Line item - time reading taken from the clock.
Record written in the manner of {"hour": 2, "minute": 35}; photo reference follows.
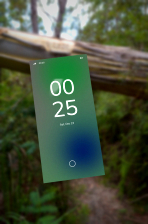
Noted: {"hour": 0, "minute": 25}
